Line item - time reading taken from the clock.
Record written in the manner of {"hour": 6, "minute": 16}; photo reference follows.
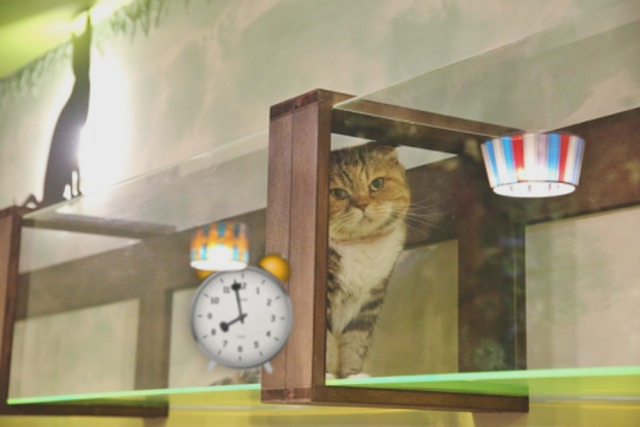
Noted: {"hour": 7, "minute": 58}
